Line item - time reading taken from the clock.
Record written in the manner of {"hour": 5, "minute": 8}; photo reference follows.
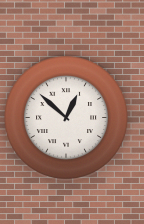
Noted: {"hour": 12, "minute": 52}
